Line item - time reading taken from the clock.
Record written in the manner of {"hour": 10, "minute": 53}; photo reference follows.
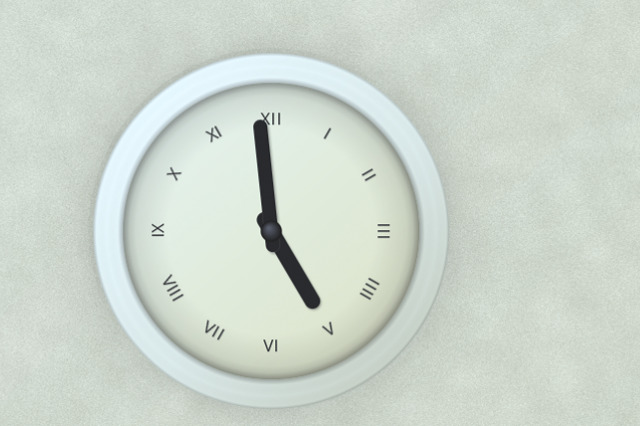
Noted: {"hour": 4, "minute": 59}
